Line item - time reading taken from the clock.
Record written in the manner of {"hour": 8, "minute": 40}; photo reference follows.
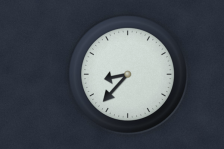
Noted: {"hour": 8, "minute": 37}
